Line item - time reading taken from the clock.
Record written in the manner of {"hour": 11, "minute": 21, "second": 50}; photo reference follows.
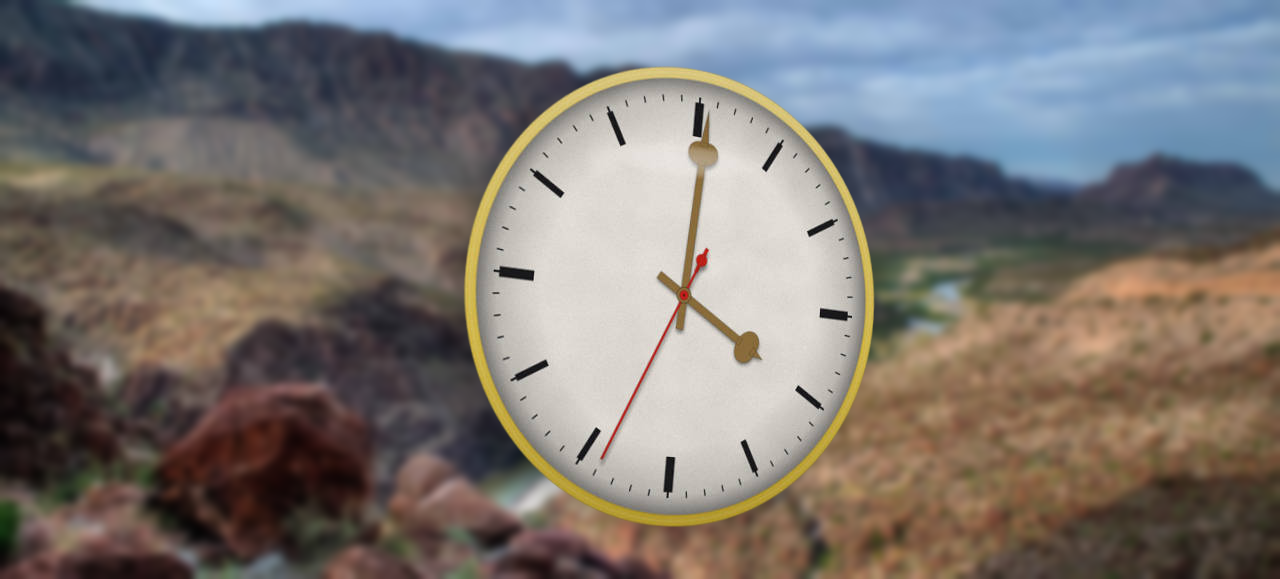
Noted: {"hour": 4, "minute": 0, "second": 34}
